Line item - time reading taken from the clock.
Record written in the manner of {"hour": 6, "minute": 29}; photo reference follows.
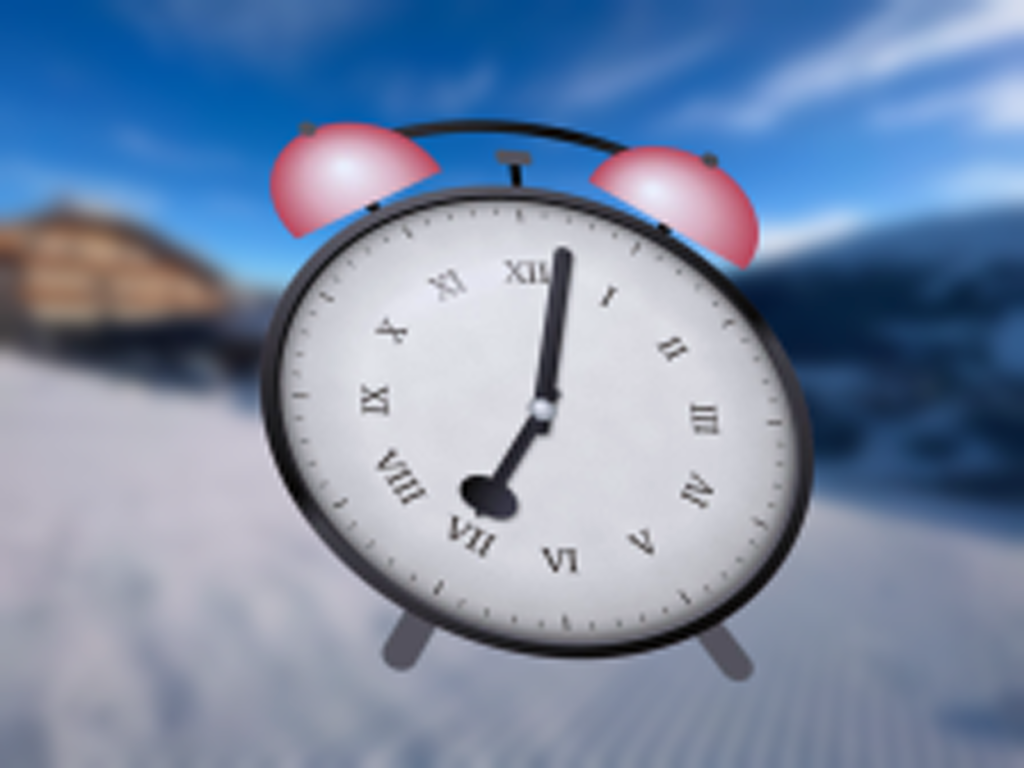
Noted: {"hour": 7, "minute": 2}
